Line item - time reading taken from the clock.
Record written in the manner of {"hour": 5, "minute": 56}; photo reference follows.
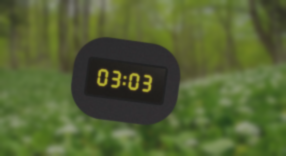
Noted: {"hour": 3, "minute": 3}
